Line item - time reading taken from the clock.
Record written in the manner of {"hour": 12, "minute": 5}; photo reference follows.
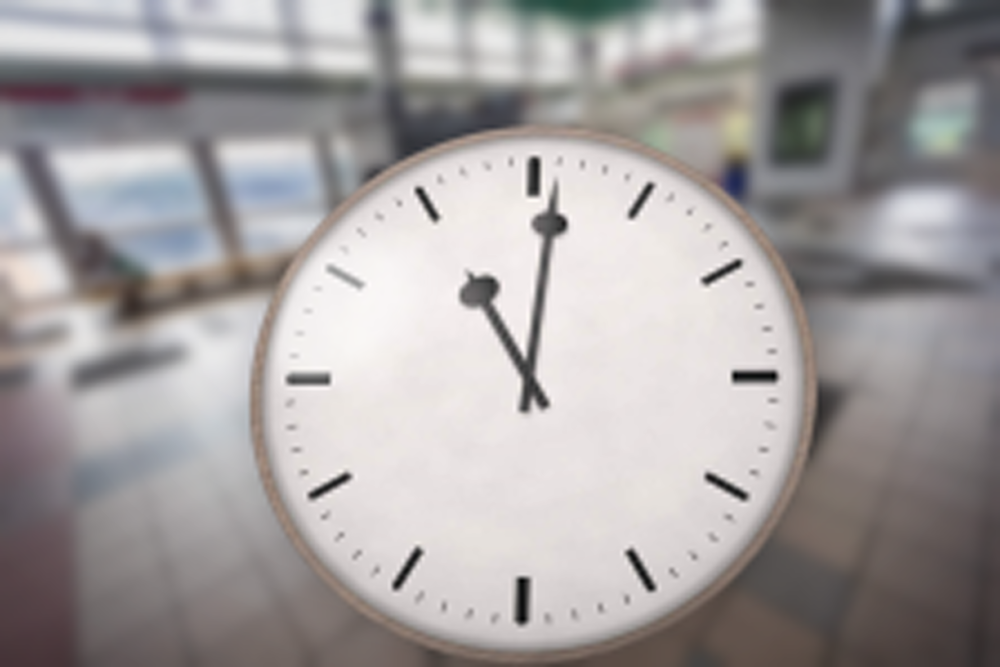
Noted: {"hour": 11, "minute": 1}
